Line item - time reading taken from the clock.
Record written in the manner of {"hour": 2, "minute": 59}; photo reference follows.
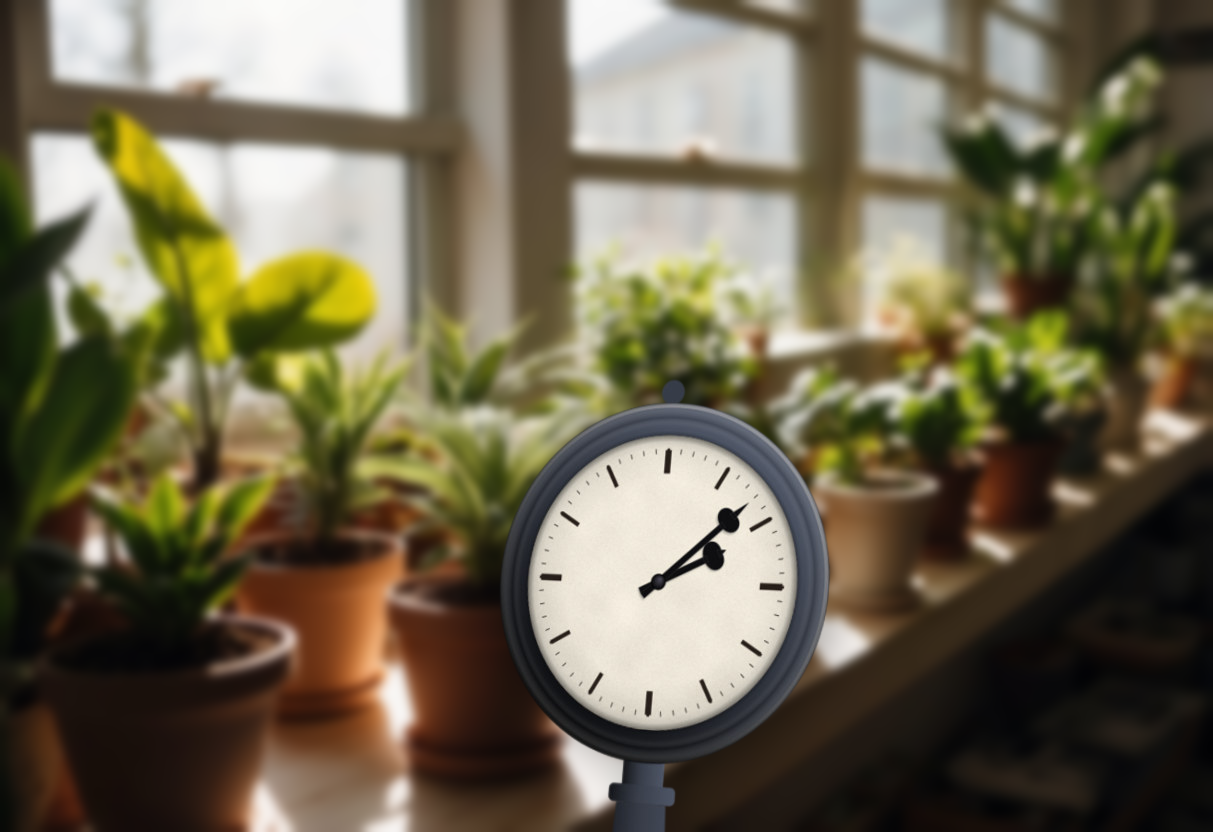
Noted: {"hour": 2, "minute": 8}
